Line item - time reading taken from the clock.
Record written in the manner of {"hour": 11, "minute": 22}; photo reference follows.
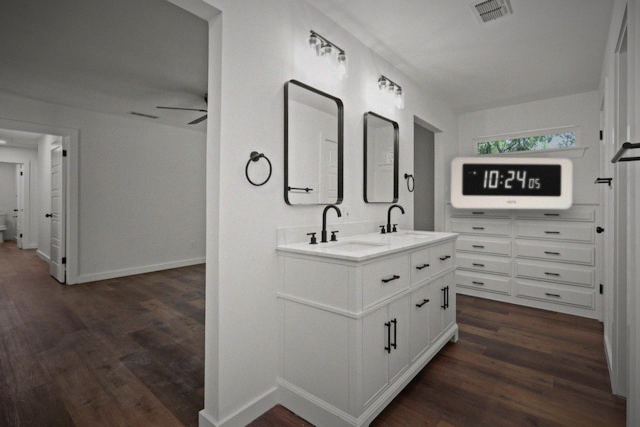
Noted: {"hour": 10, "minute": 24}
